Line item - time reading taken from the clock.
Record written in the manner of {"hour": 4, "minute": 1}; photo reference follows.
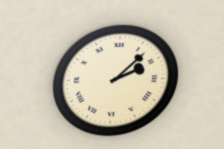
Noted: {"hour": 2, "minute": 7}
